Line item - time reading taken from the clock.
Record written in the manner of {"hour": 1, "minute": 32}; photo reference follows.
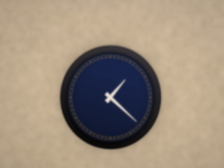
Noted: {"hour": 1, "minute": 22}
